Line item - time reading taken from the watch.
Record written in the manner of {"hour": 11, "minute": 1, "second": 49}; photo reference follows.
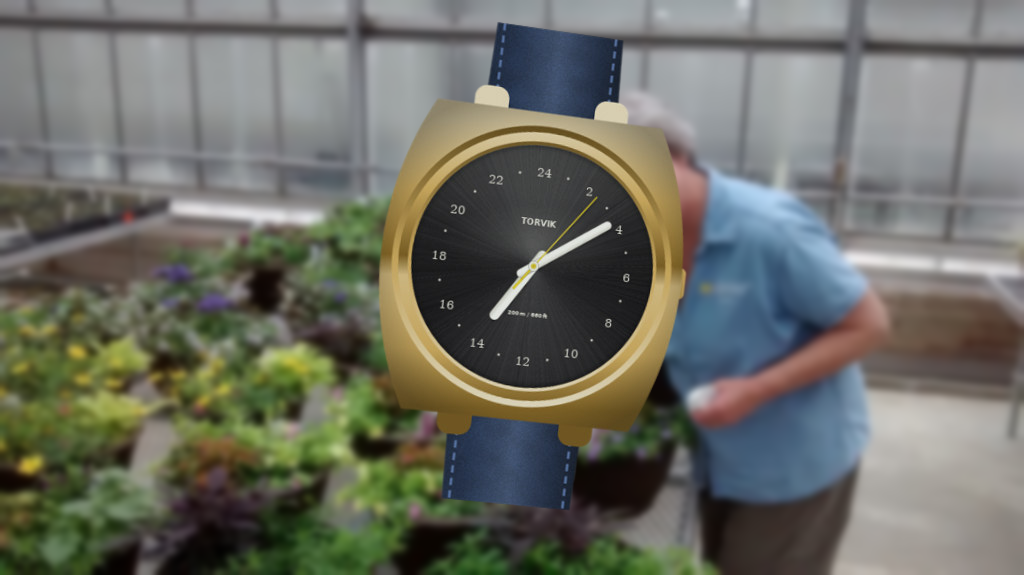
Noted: {"hour": 14, "minute": 9, "second": 6}
